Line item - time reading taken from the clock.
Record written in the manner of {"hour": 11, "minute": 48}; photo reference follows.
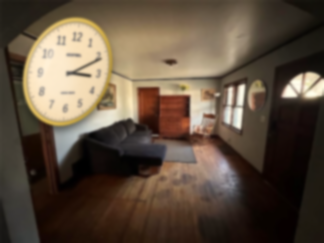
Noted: {"hour": 3, "minute": 11}
